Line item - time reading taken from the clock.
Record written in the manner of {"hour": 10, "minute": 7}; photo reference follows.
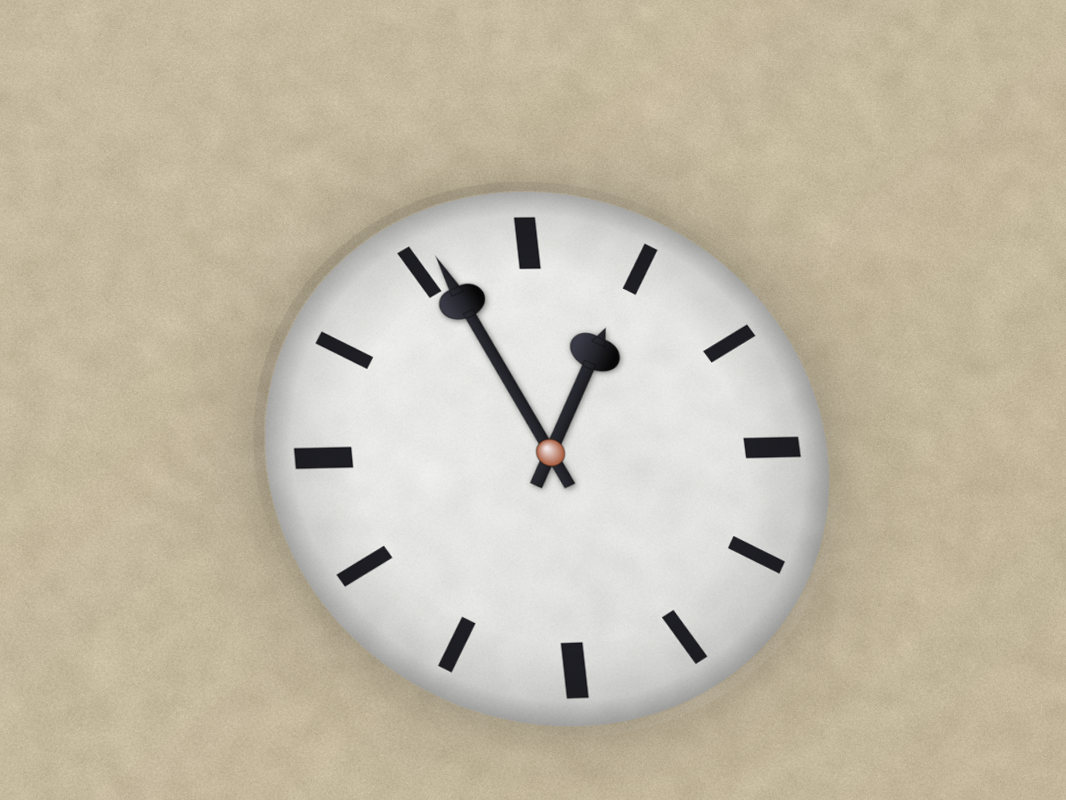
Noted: {"hour": 12, "minute": 56}
